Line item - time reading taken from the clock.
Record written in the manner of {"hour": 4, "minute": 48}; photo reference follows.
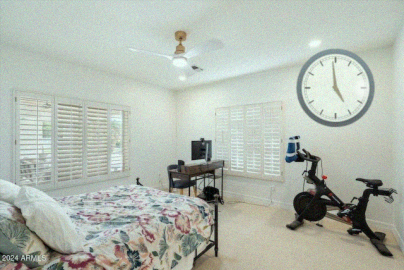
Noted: {"hour": 4, "minute": 59}
